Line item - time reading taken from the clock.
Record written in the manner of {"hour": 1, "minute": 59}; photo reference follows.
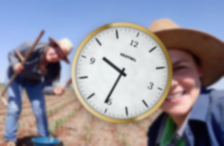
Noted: {"hour": 9, "minute": 31}
